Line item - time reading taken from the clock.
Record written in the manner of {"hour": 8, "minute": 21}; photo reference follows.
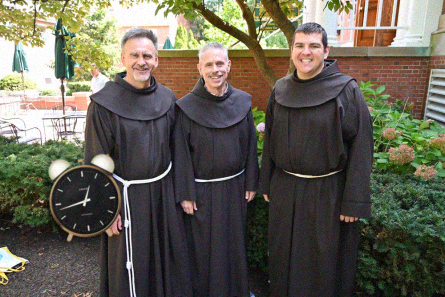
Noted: {"hour": 12, "minute": 43}
